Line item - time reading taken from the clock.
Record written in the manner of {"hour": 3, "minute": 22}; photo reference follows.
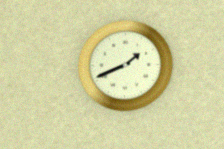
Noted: {"hour": 1, "minute": 41}
